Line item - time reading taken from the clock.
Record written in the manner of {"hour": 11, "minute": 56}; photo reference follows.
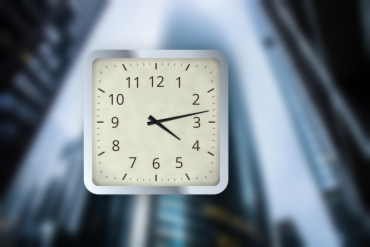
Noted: {"hour": 4, "minute": 13}
